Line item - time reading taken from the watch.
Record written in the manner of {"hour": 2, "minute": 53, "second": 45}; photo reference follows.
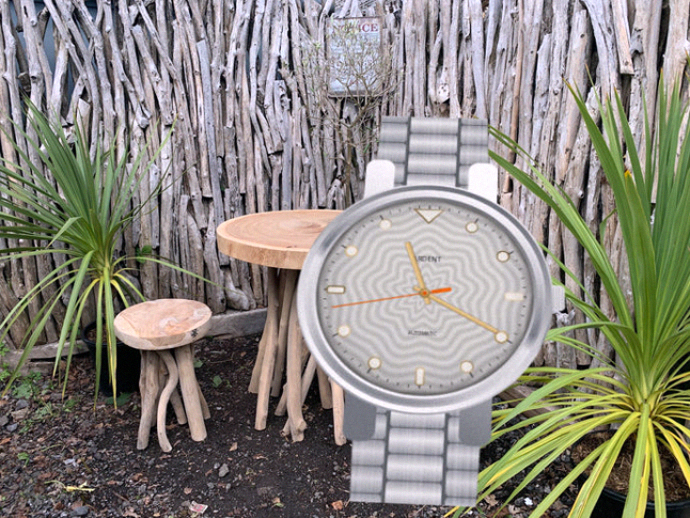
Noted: {"hour": 11, "minute": 19, "second": 43}
